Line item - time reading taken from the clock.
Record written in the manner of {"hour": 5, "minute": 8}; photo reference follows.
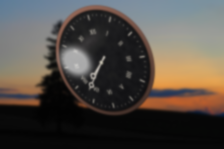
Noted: {"hour": 7, "minute": 37}
